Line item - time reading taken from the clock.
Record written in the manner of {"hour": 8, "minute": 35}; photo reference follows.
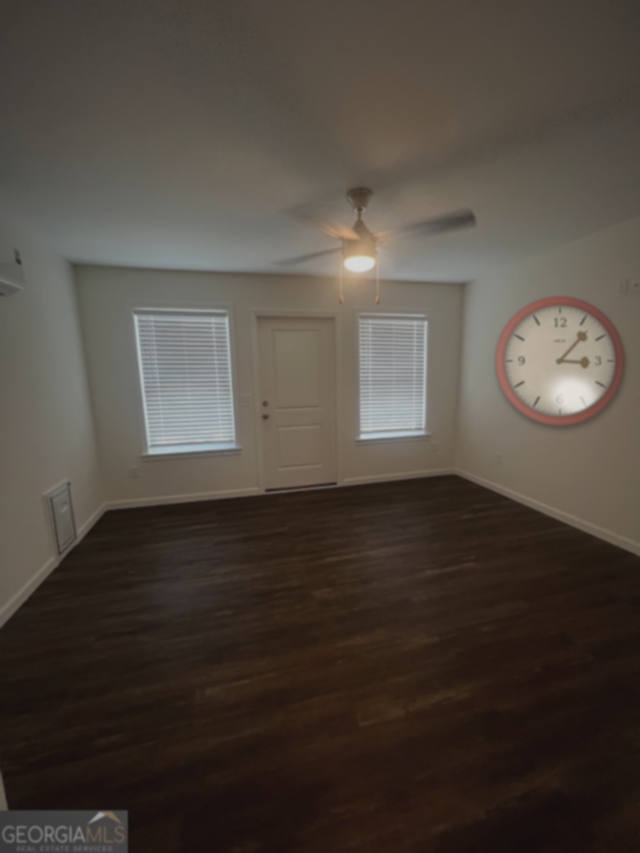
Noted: {"hour": 3, "minute": 7}
